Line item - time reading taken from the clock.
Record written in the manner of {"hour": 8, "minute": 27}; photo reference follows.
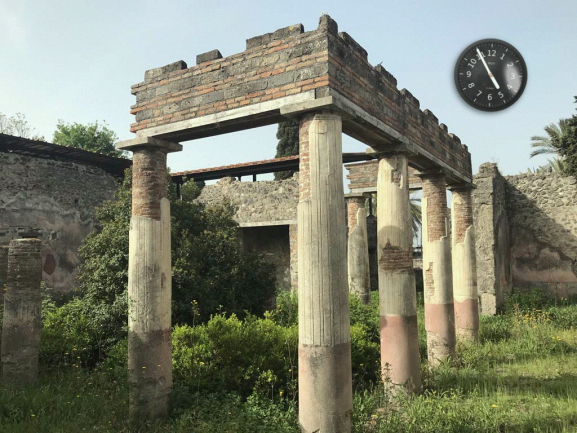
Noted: {"hour": 4, "minute": 55}
